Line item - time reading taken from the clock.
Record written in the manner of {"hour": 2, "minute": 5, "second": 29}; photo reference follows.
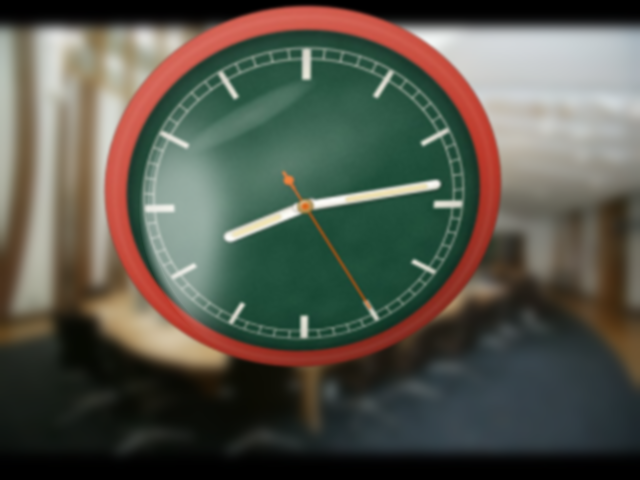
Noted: {"hour": 8, "minute": 13, "second": 25}
